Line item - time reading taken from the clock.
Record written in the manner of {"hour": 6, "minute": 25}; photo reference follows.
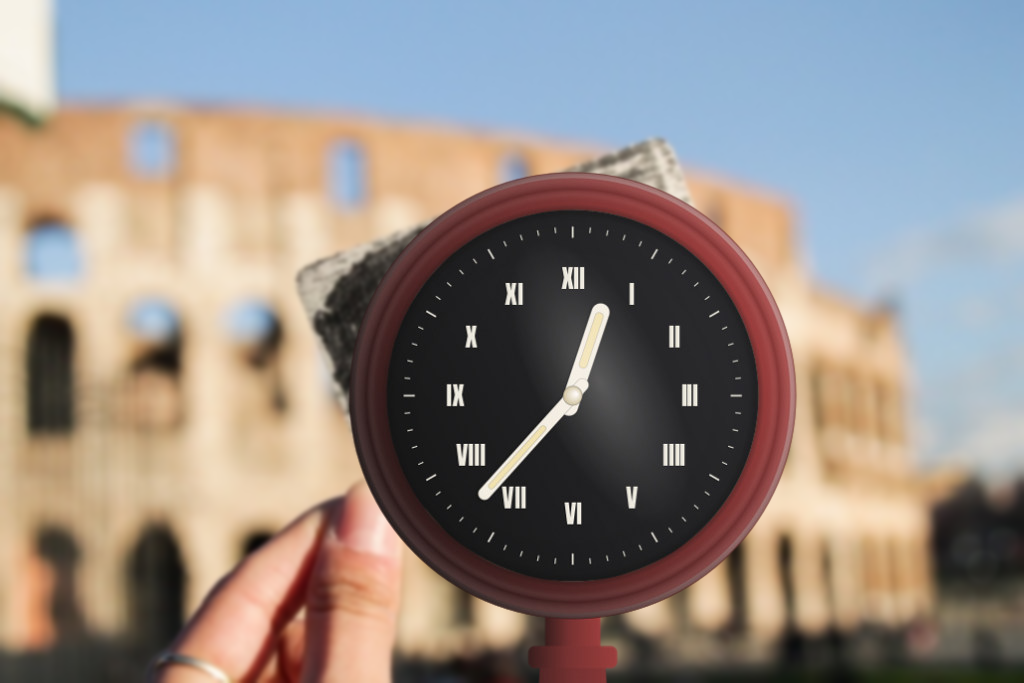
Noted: {"hour": 12, "minute": 37}
